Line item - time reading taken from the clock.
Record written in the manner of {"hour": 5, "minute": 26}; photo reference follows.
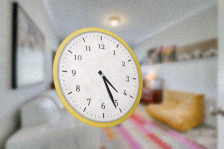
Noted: {"hour": 4, "minute": 26}
